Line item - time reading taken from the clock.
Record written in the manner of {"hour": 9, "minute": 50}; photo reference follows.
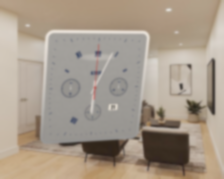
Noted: {"hour": 6, "minute": 4}
